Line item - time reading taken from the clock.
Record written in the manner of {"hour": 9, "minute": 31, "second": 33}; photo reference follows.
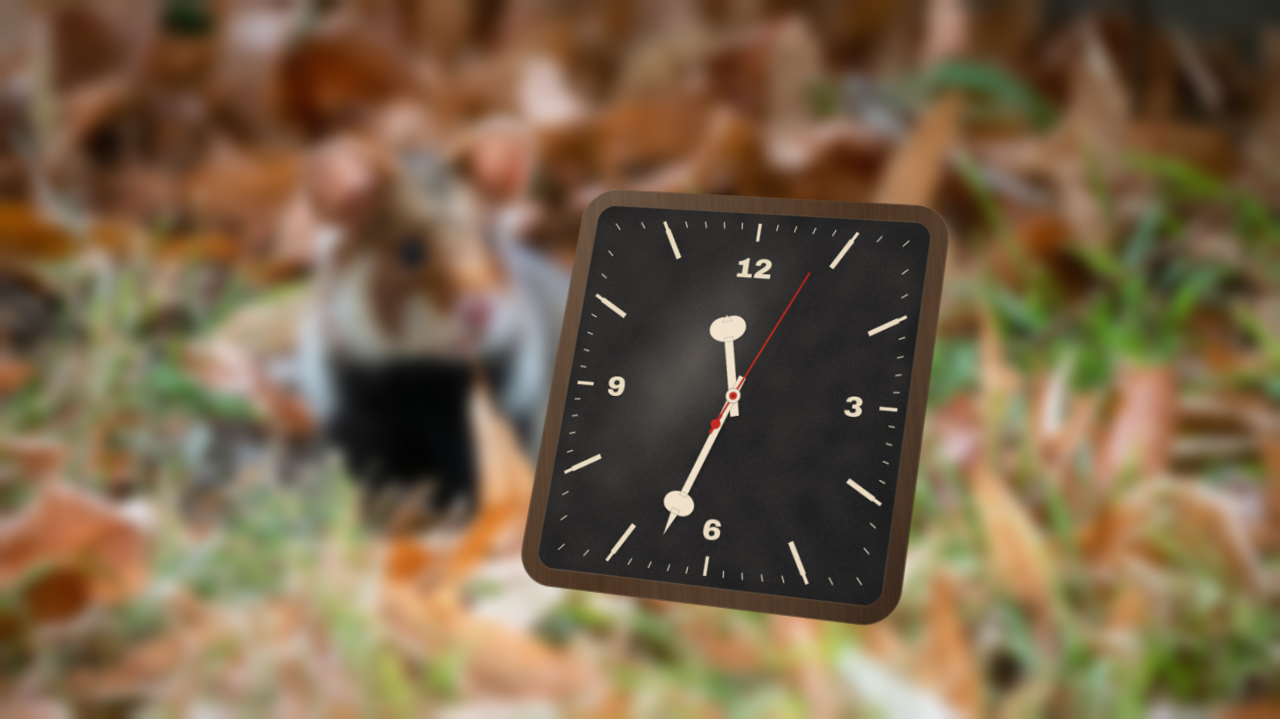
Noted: {"hour": 11, "minute": 33, "second": 4}
